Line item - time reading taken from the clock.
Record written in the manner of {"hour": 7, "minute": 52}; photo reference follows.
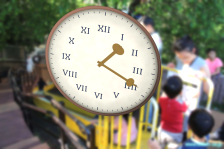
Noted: {"hour": 1, "minute": 19}
